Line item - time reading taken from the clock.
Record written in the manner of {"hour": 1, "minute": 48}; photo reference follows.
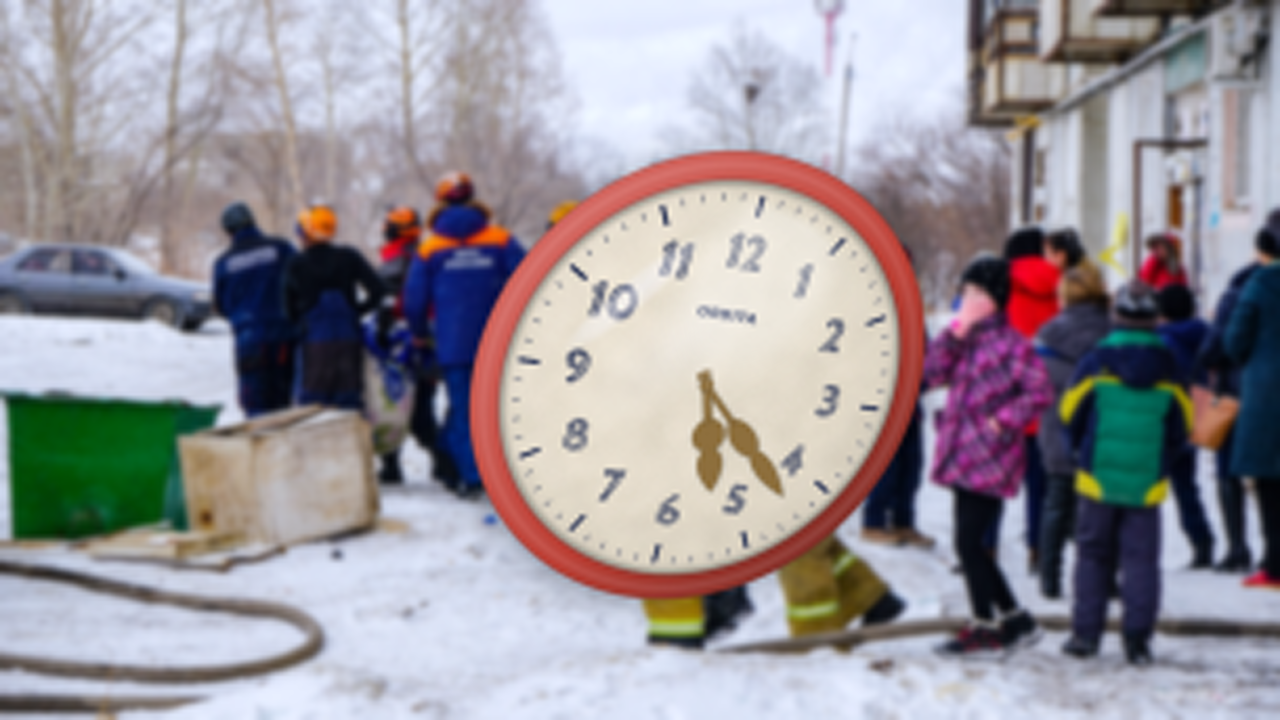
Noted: {"hour": 5, "minute": 22}
